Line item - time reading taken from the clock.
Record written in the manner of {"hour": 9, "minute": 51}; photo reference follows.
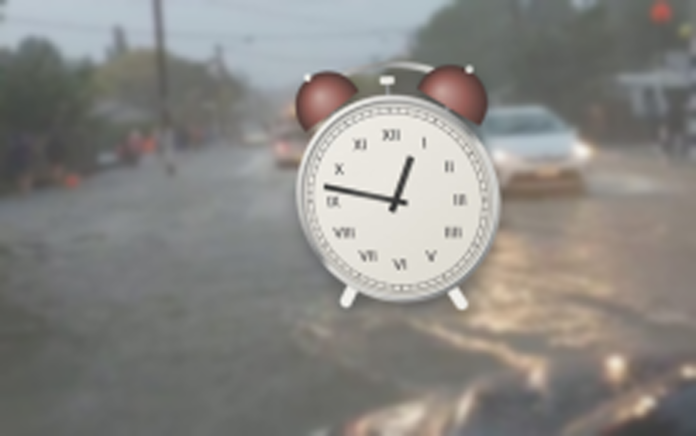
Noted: {"hour": 12, "minute": 47}
